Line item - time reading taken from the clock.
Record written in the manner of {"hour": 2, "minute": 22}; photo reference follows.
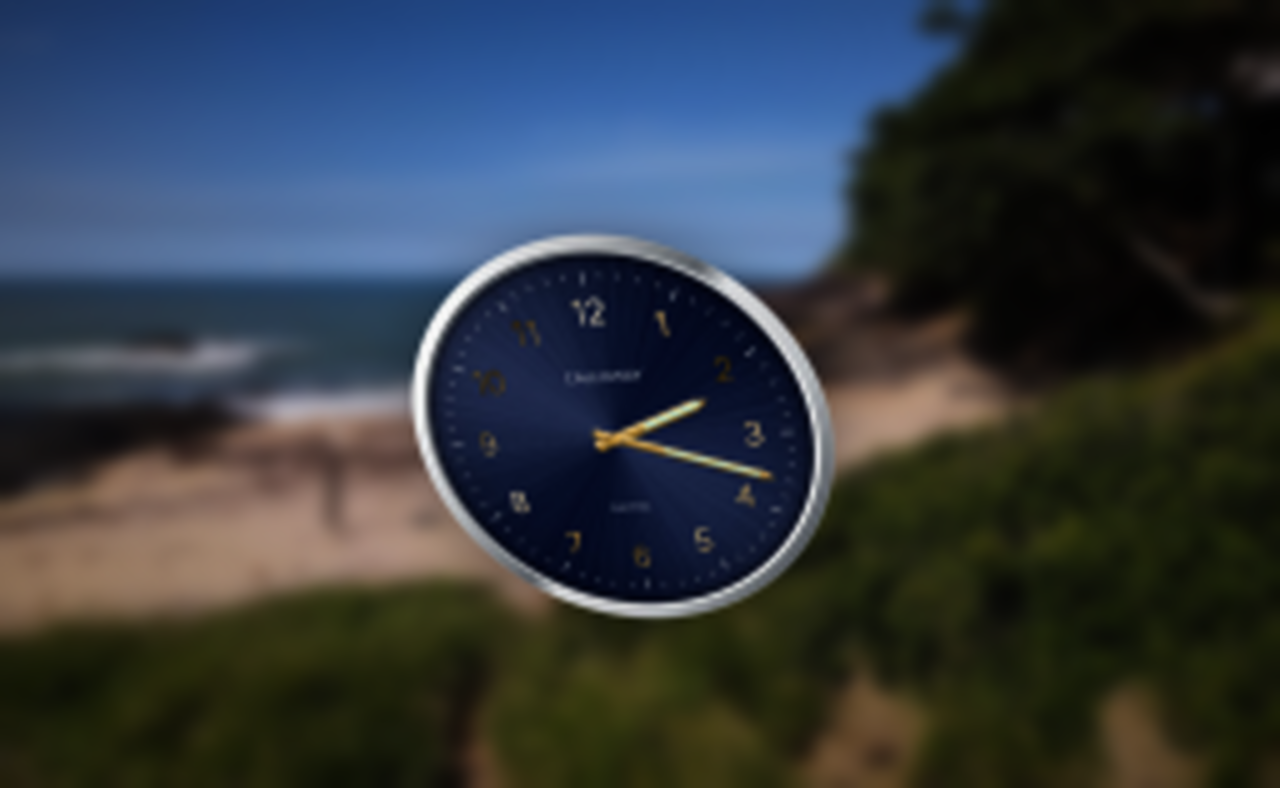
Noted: {"hour": 2, "minute": 18}
